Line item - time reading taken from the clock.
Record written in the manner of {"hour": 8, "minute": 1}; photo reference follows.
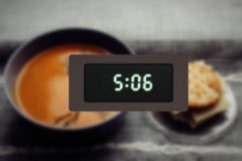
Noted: {"hour": 5, "minute": 6}
